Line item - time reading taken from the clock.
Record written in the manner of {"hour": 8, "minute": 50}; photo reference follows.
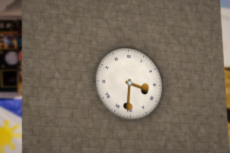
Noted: {"hour": 3, "minute": 31}
